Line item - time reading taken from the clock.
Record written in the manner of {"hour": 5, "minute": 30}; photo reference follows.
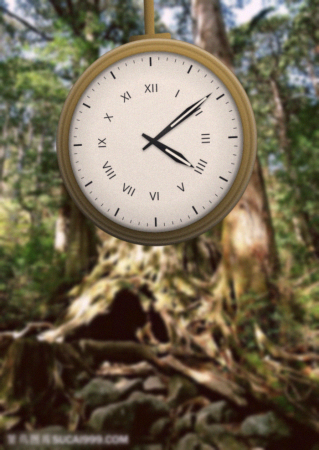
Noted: {"hour": 4, "minute": 9}
